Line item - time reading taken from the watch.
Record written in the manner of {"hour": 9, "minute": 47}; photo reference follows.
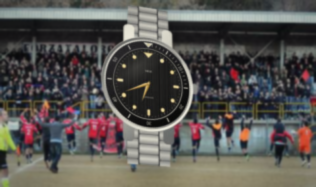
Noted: {"hour": 6, "minute": 41}
